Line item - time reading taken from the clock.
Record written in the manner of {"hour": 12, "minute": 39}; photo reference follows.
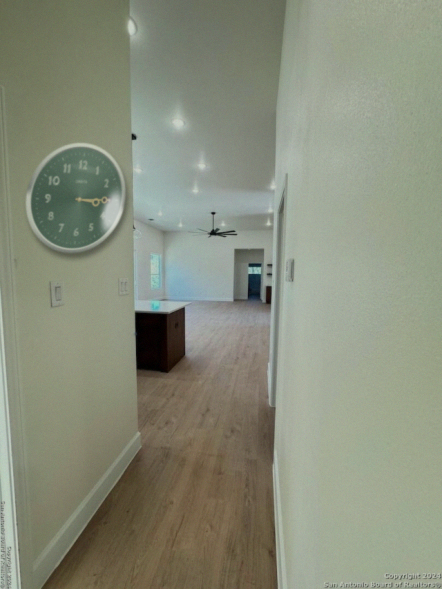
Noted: {"hour": 3, "minute": 15}
